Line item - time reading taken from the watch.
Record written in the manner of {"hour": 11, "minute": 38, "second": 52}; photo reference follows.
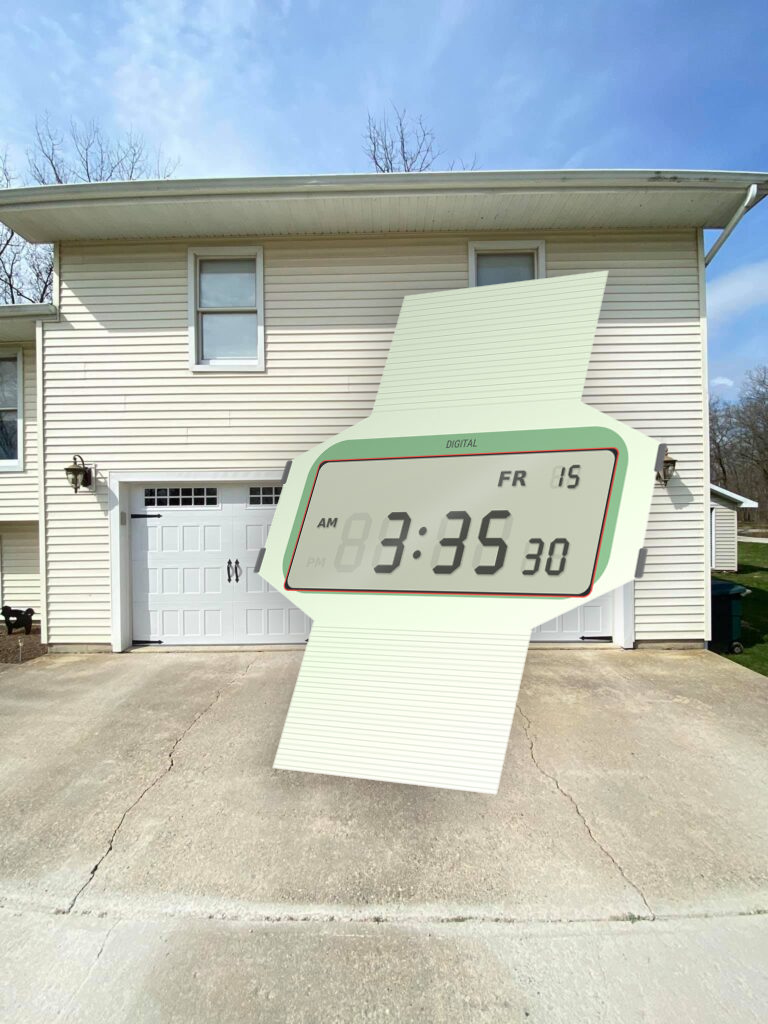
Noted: {"hour": 3, "minute": 35, "second": 30}
